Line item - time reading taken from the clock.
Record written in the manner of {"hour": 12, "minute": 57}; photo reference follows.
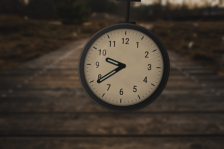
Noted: {"hour": 9, "minute": 39}
